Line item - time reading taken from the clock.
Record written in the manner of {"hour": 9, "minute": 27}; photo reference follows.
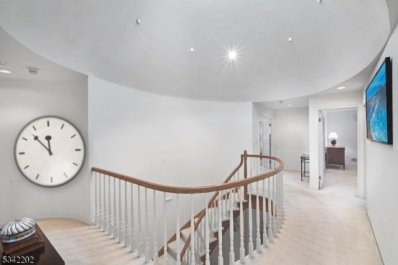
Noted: {"hour": 11, "minute": 53}
